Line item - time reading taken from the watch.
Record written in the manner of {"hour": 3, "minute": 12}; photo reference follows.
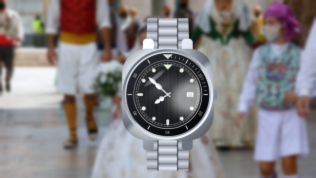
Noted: {"hour": 7, "minute": 52}
